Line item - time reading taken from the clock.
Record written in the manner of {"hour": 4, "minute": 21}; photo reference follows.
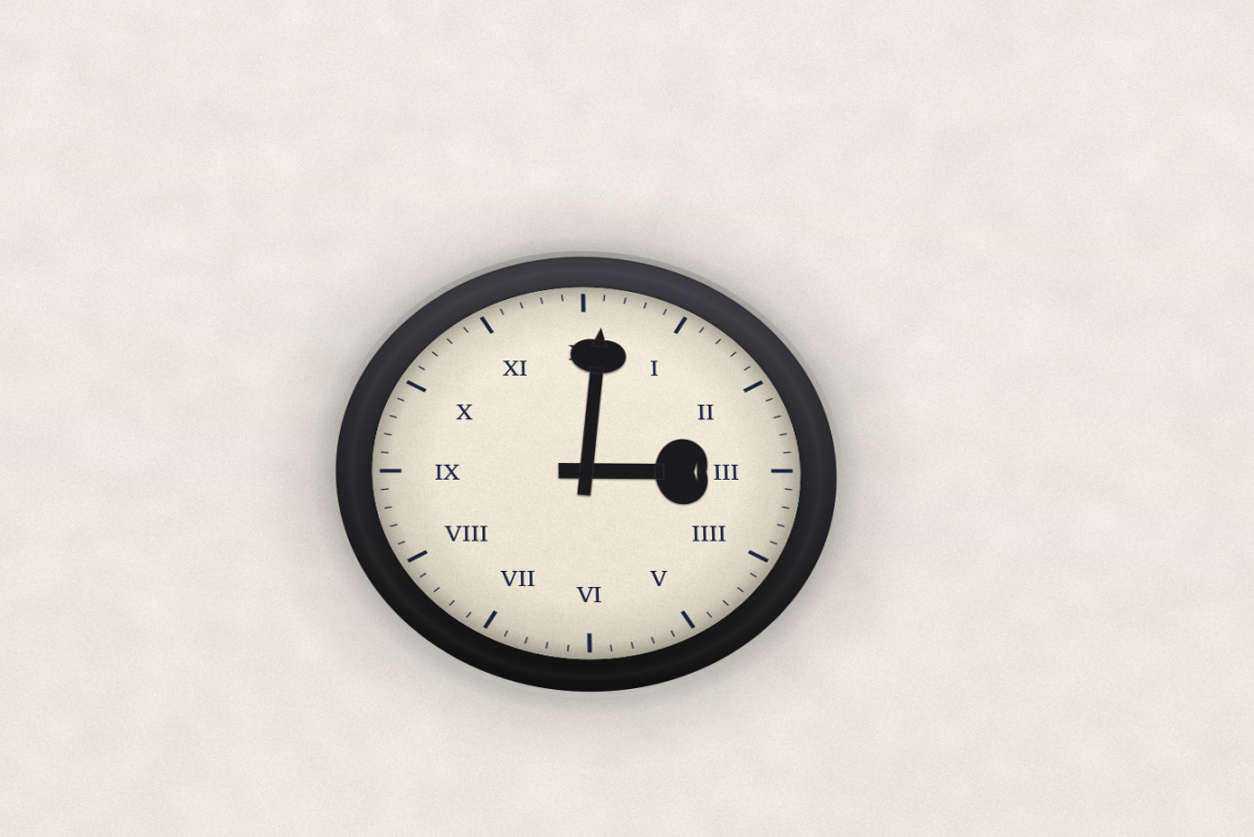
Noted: {"hour": 3, "minute": 1}
